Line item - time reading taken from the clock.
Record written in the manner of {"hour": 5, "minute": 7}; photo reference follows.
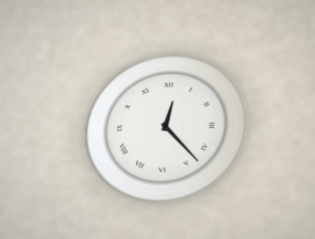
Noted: {"hour": 12, "minute": 23}
